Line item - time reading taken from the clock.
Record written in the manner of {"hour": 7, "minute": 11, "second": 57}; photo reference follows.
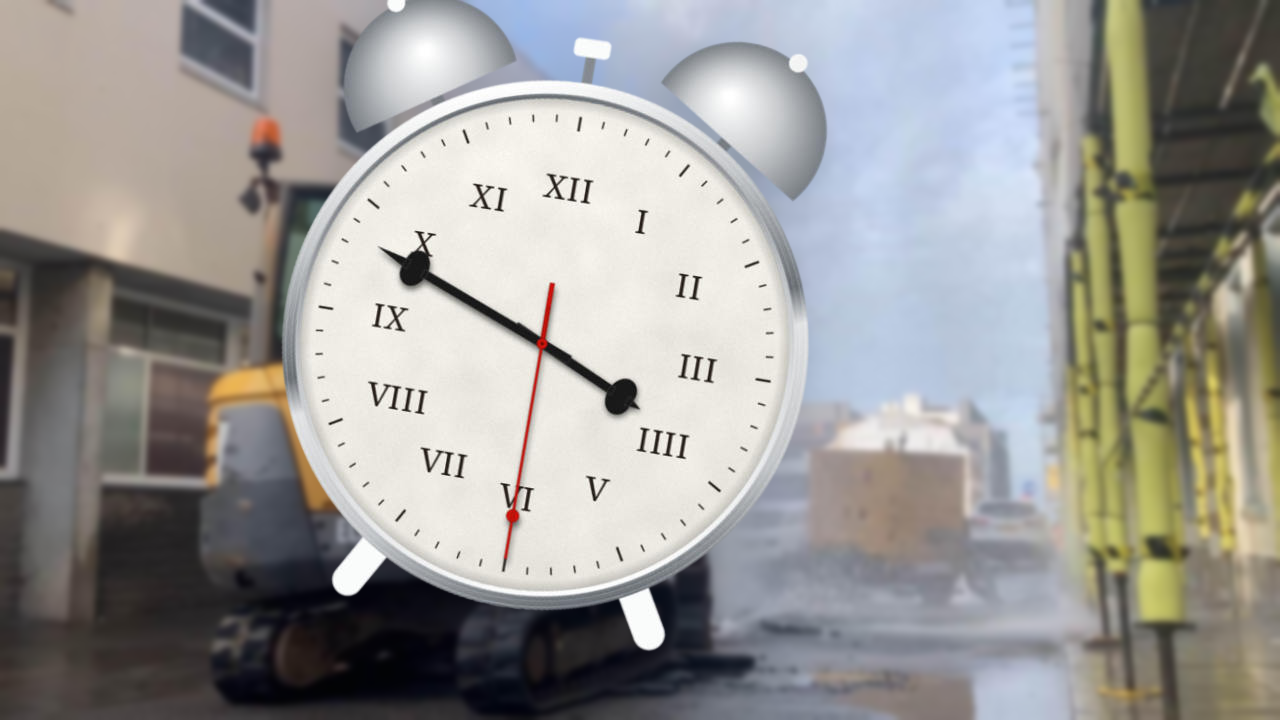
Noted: {"hour": 3, "minute": 48, "second": 30}
